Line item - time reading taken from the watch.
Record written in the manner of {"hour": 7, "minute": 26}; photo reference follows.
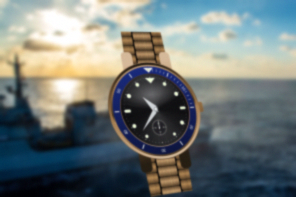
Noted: {"hour": 10, "minute": 37}
